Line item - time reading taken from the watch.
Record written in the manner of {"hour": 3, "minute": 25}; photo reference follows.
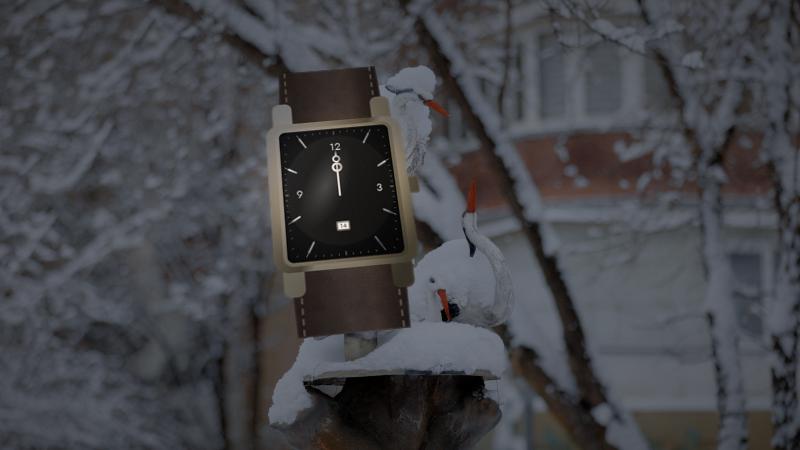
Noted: {"hour": 12, "minute": 0}
